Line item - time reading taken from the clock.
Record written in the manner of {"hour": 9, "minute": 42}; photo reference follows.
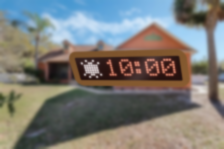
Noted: {"hour": 10, "minute": 0}
